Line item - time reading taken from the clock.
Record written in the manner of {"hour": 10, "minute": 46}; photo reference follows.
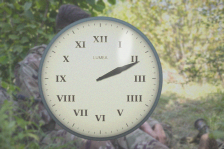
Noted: {"hour": 2, "minute": 11}
